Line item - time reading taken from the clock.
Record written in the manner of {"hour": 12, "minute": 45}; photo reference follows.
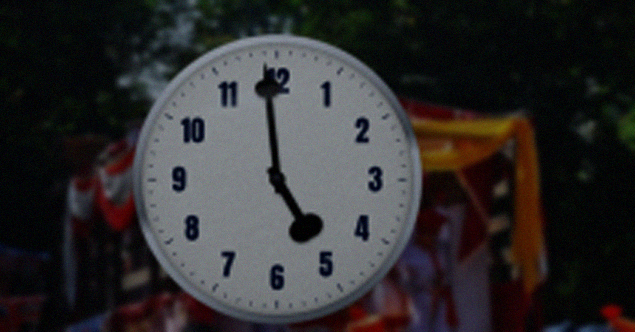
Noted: {"hour": 4, "minute": 59}
